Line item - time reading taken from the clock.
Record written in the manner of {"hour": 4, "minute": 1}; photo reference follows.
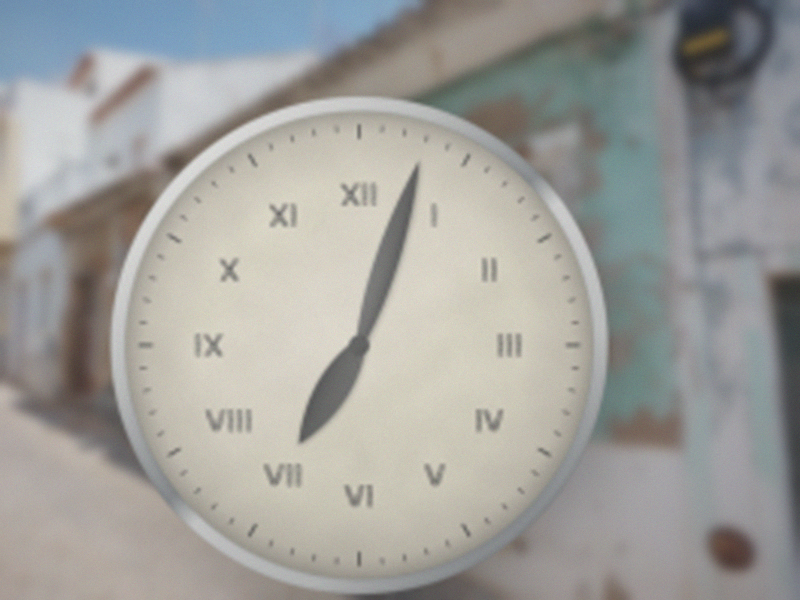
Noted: {"hour": 7, "minute": 3}
